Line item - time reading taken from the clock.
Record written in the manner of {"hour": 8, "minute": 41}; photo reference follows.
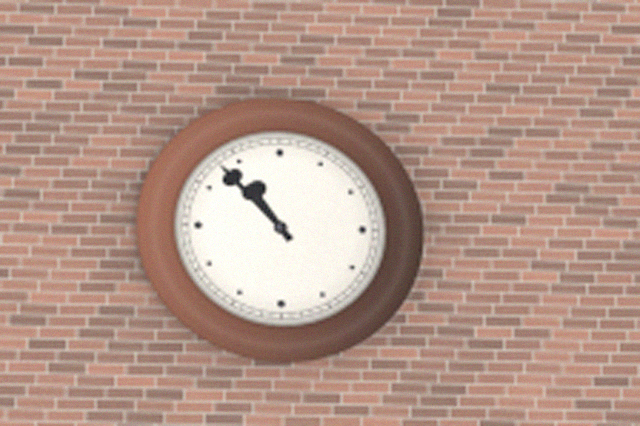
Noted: {"hour": 10, "minute": 53}
